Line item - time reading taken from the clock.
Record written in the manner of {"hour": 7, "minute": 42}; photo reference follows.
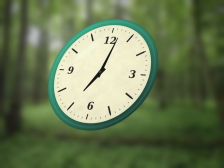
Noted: {"hour": 7, "minute": 2}
